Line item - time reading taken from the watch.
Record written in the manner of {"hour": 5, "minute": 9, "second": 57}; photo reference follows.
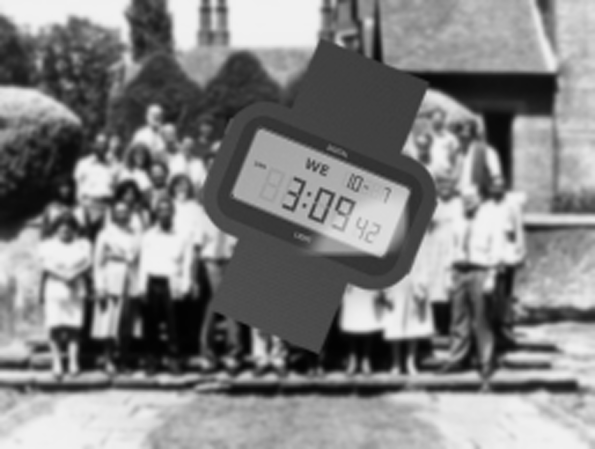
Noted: {"hour": 3, "minute": 9, "second": 42}
